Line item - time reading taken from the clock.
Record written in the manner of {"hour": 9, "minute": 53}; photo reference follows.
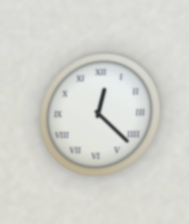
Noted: {"hour": 12, "minute": 22}
